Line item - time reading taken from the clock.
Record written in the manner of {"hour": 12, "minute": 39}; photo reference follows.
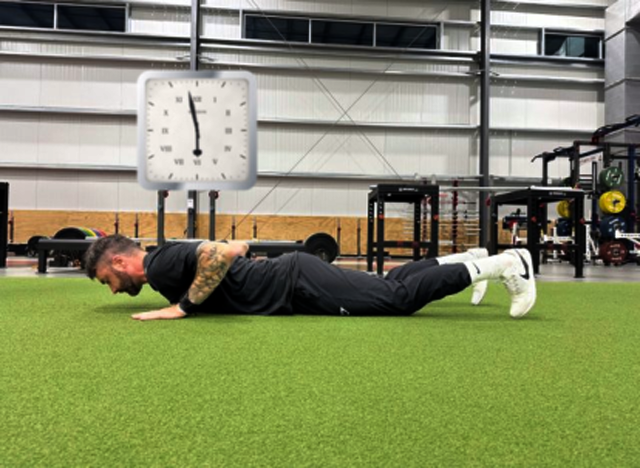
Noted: {"hour": 5, "minute": 58}
